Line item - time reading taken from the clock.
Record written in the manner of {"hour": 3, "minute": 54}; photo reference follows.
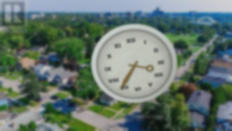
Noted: {"hour": 3, "minute": 36}
